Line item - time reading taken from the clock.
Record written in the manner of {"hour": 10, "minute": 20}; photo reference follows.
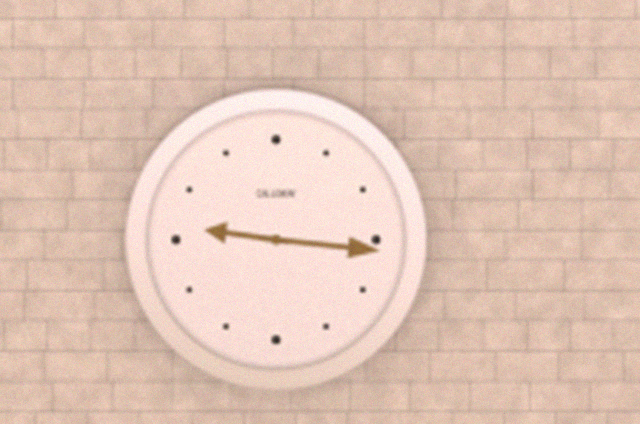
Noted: {"hour": 9, "minute": 16}
